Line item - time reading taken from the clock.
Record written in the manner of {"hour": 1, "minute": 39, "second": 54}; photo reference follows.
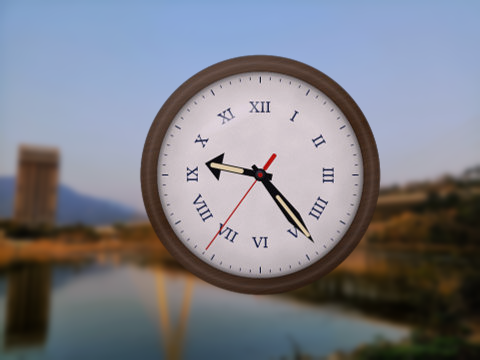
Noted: {"hour": 9, "minute": 23, "second": 36}
